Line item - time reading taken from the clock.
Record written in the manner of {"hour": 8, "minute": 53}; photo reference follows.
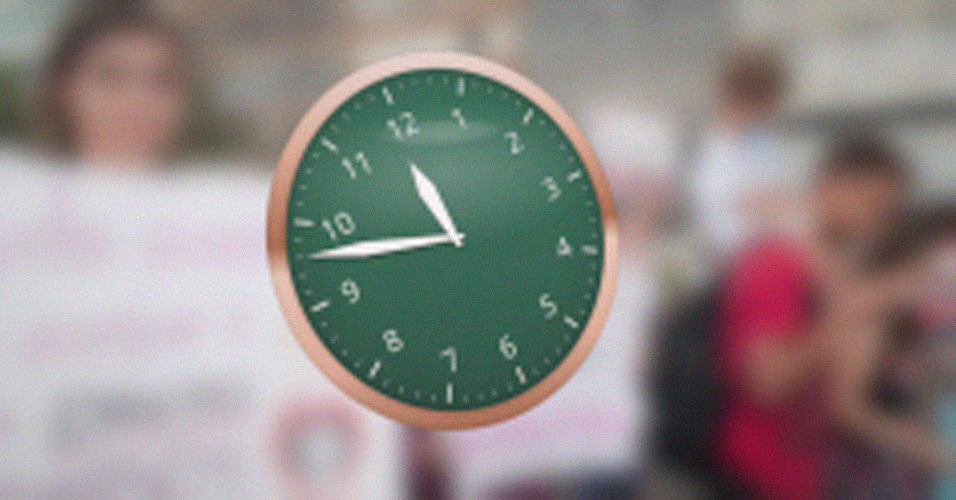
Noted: {"hour": 11, "minute": 48}
